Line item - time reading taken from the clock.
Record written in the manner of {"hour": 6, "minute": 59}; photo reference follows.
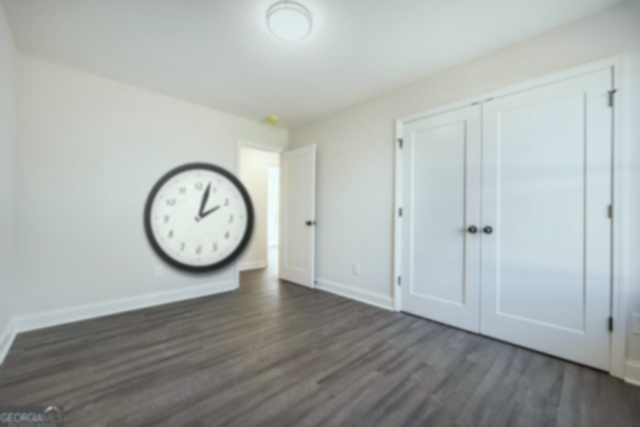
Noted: {"hour": 2, "minute": 3}
